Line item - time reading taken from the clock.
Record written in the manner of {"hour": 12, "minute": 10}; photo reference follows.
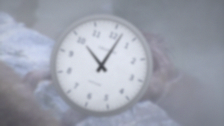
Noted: {"hour": 10, "minute": 2}
